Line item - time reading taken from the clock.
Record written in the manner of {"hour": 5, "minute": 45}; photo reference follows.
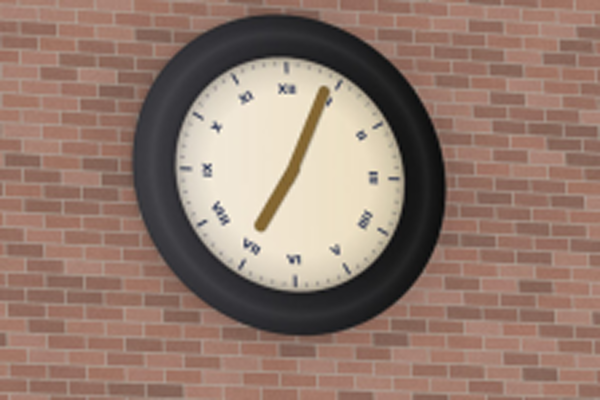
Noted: {"hour": 7, "minute": 4}
